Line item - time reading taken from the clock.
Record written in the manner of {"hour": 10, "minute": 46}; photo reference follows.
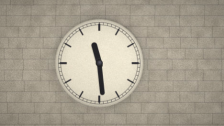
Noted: {"hour": 11, "minute": 29}
